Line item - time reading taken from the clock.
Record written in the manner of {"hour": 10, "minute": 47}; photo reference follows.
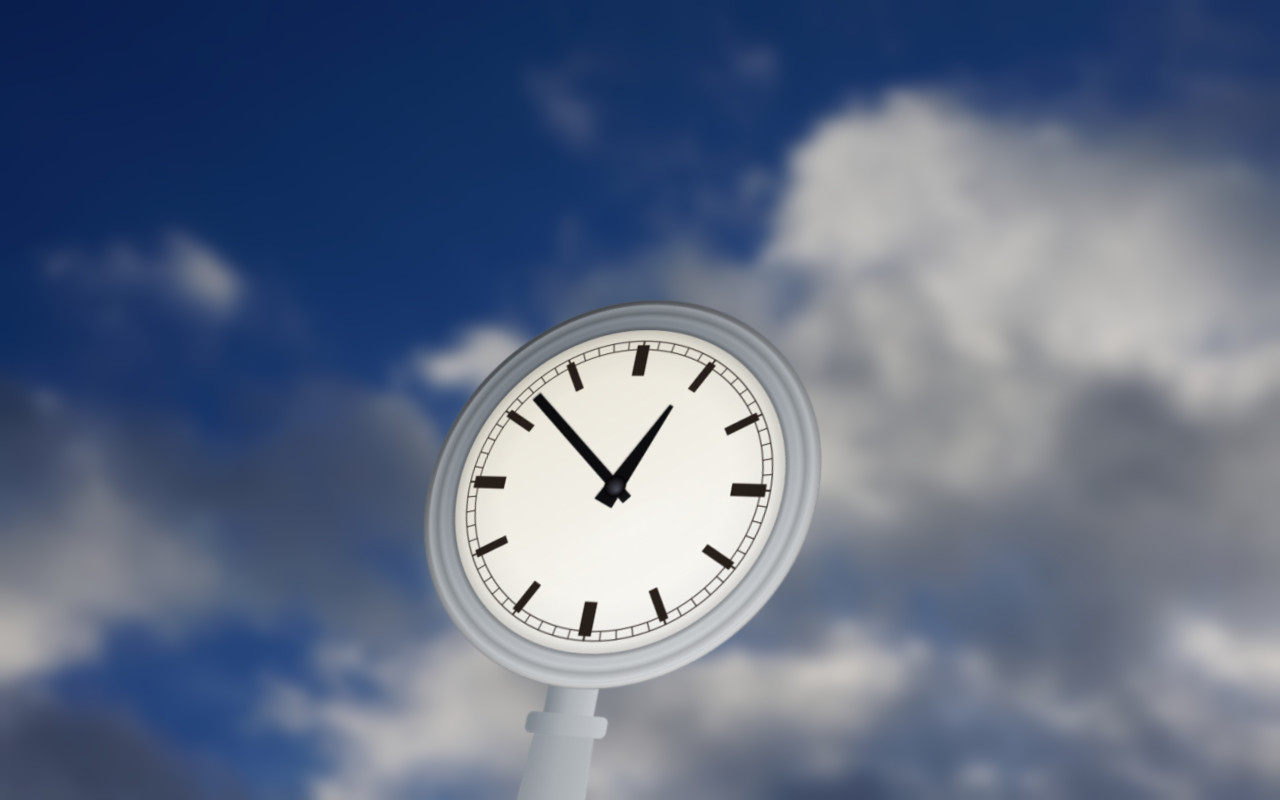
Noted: {"hour": 12, "minute": 52}
